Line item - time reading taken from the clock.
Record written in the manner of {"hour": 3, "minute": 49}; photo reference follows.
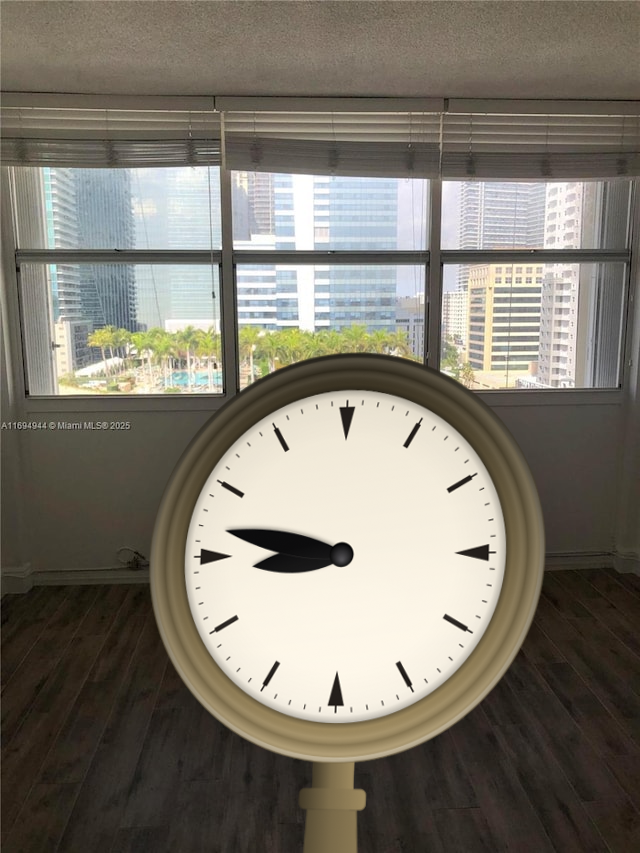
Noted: {"hour": 8, "minute": 47}
